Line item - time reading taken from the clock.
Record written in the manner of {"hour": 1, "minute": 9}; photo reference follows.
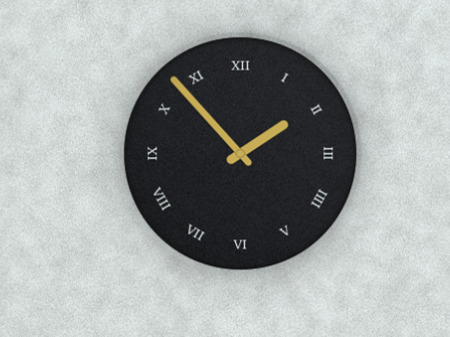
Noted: {"hour": 1, "minute": 53}
